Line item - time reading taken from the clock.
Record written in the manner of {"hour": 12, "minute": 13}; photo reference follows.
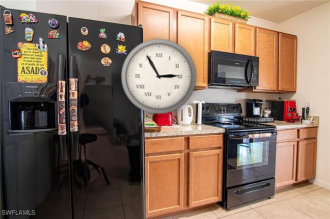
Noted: {"hour": 2, "minute": 55}
